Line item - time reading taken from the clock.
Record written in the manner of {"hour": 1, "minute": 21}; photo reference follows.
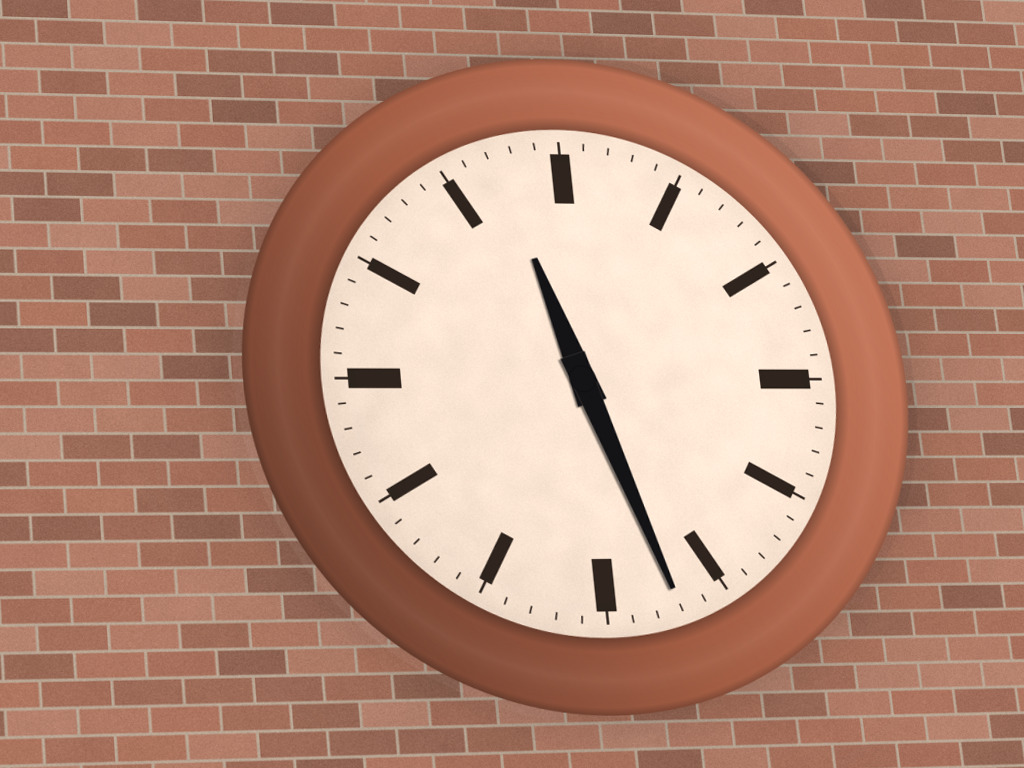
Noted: {"hour": 11, "minute": 27}
